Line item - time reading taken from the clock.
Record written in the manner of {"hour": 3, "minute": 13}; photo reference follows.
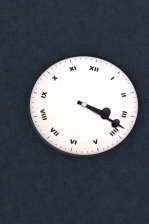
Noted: {"hour": 3, "minute": 18}
